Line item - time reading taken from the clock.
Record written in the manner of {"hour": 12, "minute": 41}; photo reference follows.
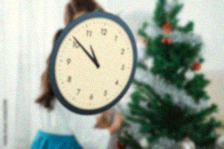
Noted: {"hour": 10, "minute": 51}
